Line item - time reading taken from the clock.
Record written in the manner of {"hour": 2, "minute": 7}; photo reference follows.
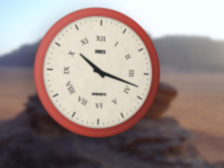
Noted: {"hour": 10, "minute": 18}
